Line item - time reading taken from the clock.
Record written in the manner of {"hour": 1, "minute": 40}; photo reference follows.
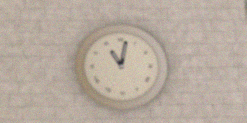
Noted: {"hour": 11, "minute": 2}
